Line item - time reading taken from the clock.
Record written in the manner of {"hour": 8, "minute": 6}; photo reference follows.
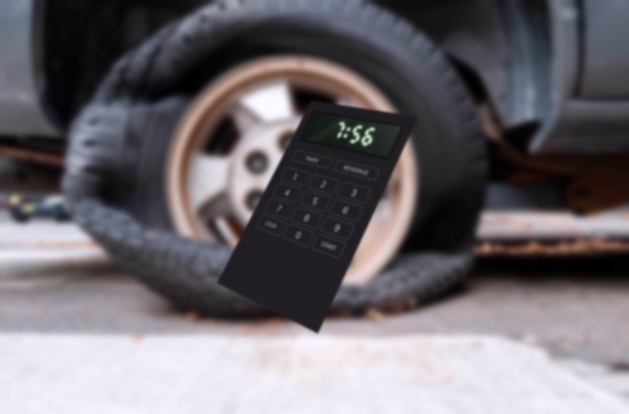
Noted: {"hour": 7, "minute": 56}
